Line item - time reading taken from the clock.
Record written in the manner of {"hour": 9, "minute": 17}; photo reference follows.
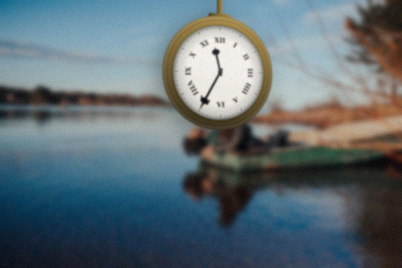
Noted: {"hour": 11, "minute": 35}
